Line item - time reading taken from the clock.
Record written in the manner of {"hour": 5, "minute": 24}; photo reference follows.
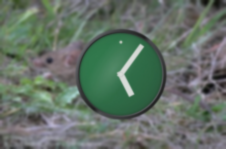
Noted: {"hour": 5, "minute": 6}
